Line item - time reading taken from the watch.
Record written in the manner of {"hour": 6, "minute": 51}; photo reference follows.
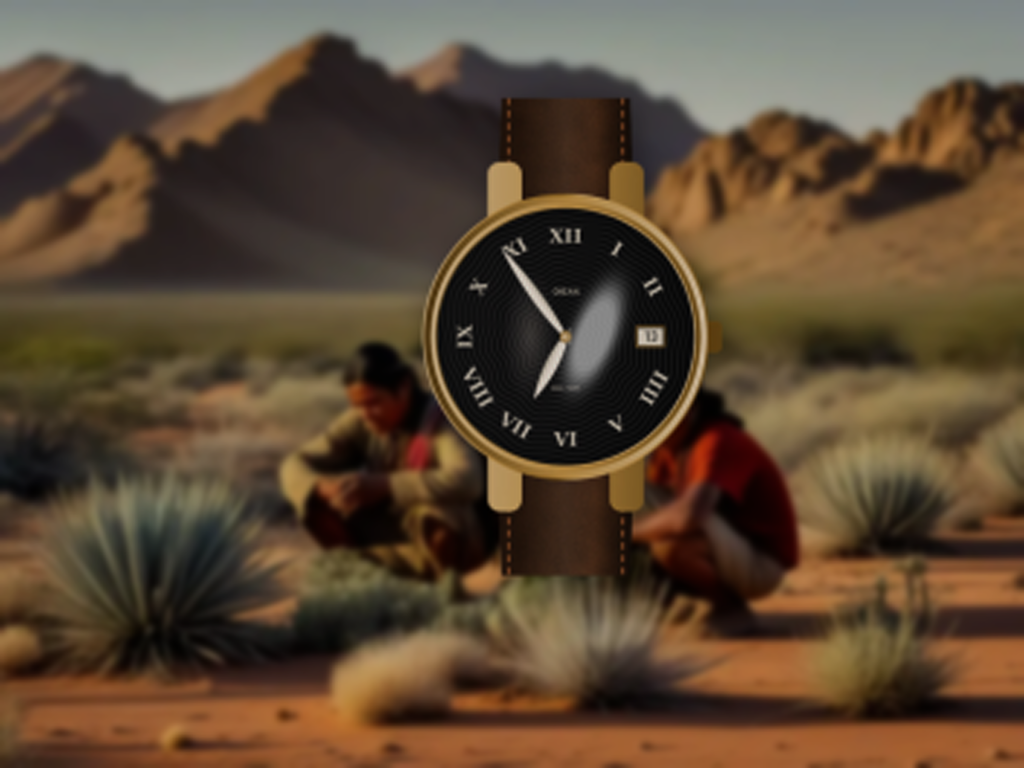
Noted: {"hour": 6, "minute": 54}
